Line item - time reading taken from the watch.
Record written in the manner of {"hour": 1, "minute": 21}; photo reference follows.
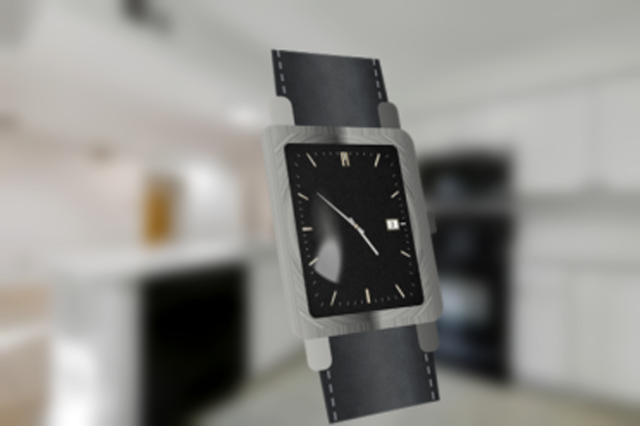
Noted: {"hour": 4, "minute": 52}
